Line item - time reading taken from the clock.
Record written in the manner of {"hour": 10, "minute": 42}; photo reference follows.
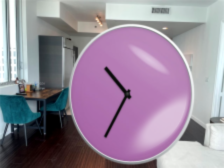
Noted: {"hour": 10, "minute": 35}
